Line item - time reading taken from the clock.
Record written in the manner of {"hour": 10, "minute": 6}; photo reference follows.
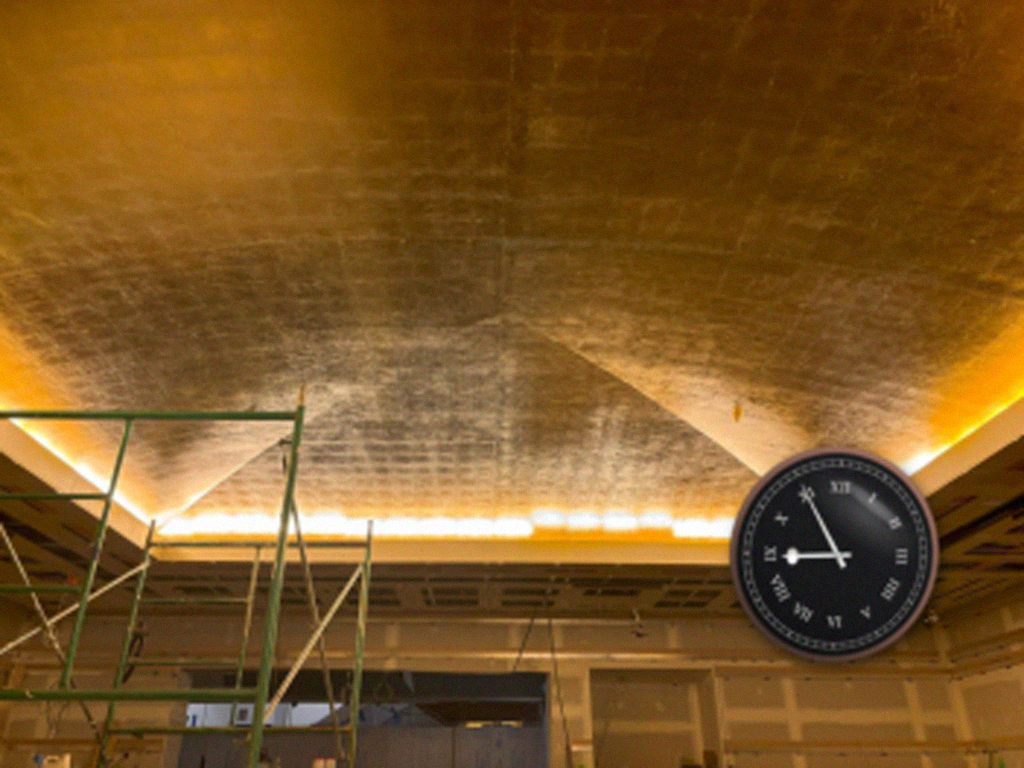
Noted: {"hour": 8, "minute": 55}
